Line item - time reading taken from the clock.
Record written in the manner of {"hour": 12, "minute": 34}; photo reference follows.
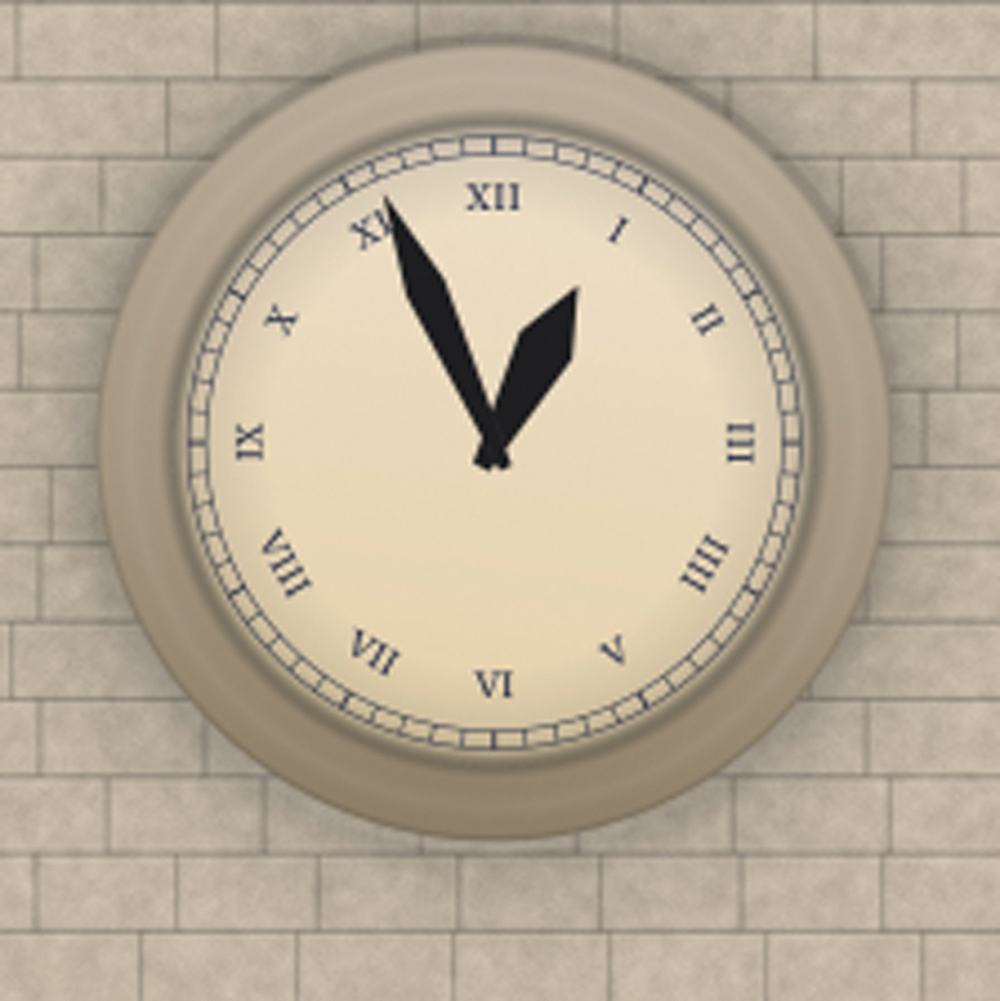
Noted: {"hour": 12, "minute": 56}
